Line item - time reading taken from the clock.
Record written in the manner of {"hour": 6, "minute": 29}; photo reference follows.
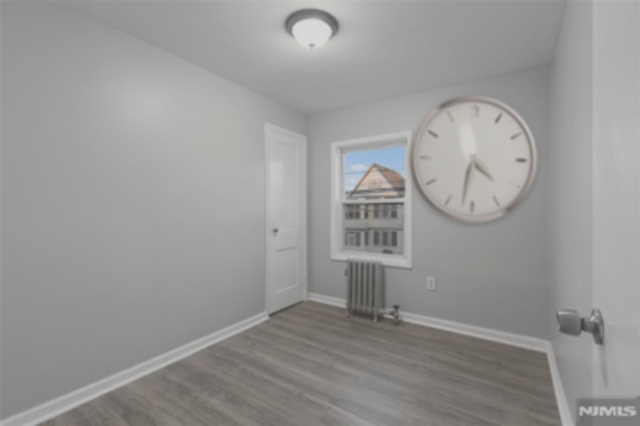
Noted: {"hour": 4, "minute": 32}
